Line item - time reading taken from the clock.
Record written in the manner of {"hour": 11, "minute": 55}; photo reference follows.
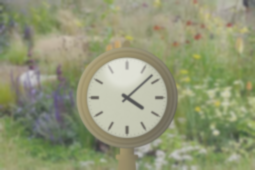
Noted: {"hour": 4, "minute": 8}
